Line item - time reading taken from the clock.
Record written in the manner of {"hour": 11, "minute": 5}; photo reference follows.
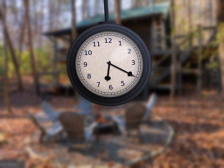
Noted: {"hour": 6, "minute": 20}
